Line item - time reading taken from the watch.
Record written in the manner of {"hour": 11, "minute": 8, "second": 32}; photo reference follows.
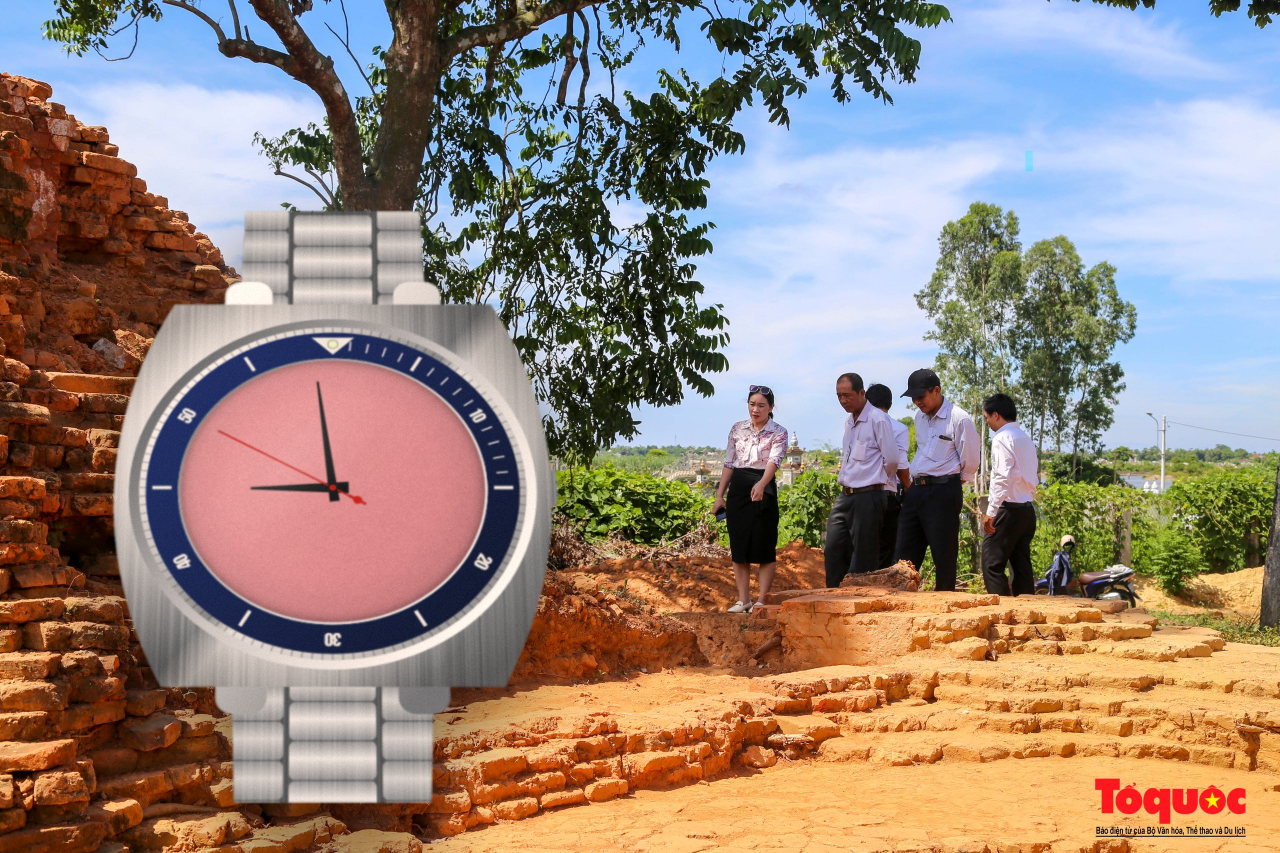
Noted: {"hour": 8, "minute": 58, "second": 50}
